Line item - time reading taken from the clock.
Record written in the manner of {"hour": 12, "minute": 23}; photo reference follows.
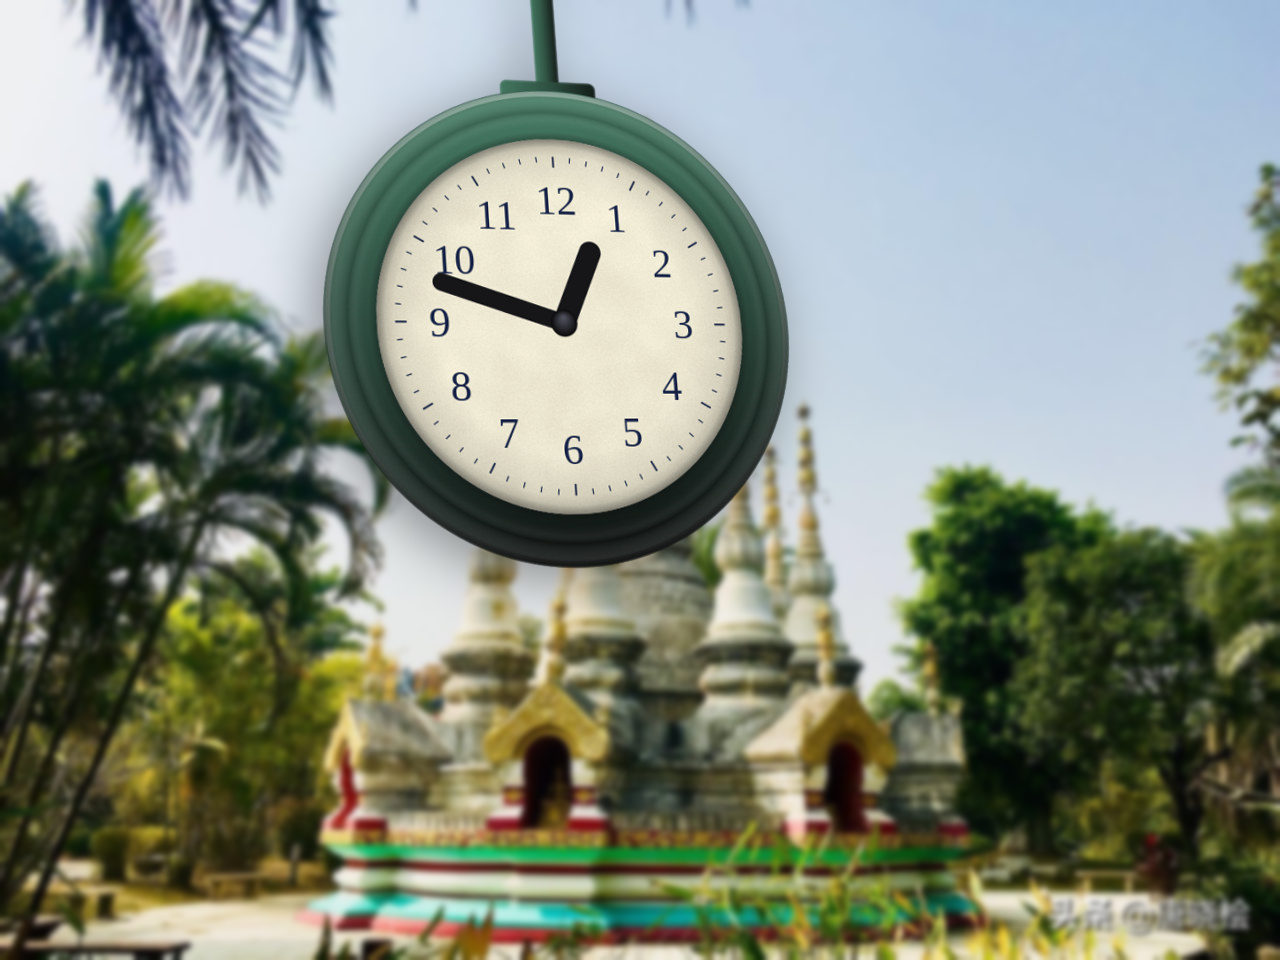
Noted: {"hour": 12, "minute": 48}
